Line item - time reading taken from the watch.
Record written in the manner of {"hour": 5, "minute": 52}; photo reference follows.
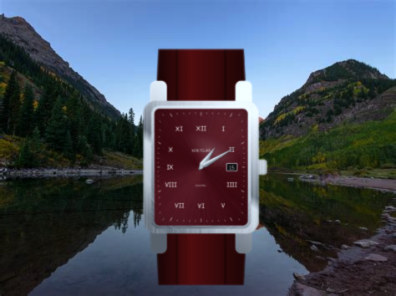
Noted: {"hour": 1, "minute": 10}
